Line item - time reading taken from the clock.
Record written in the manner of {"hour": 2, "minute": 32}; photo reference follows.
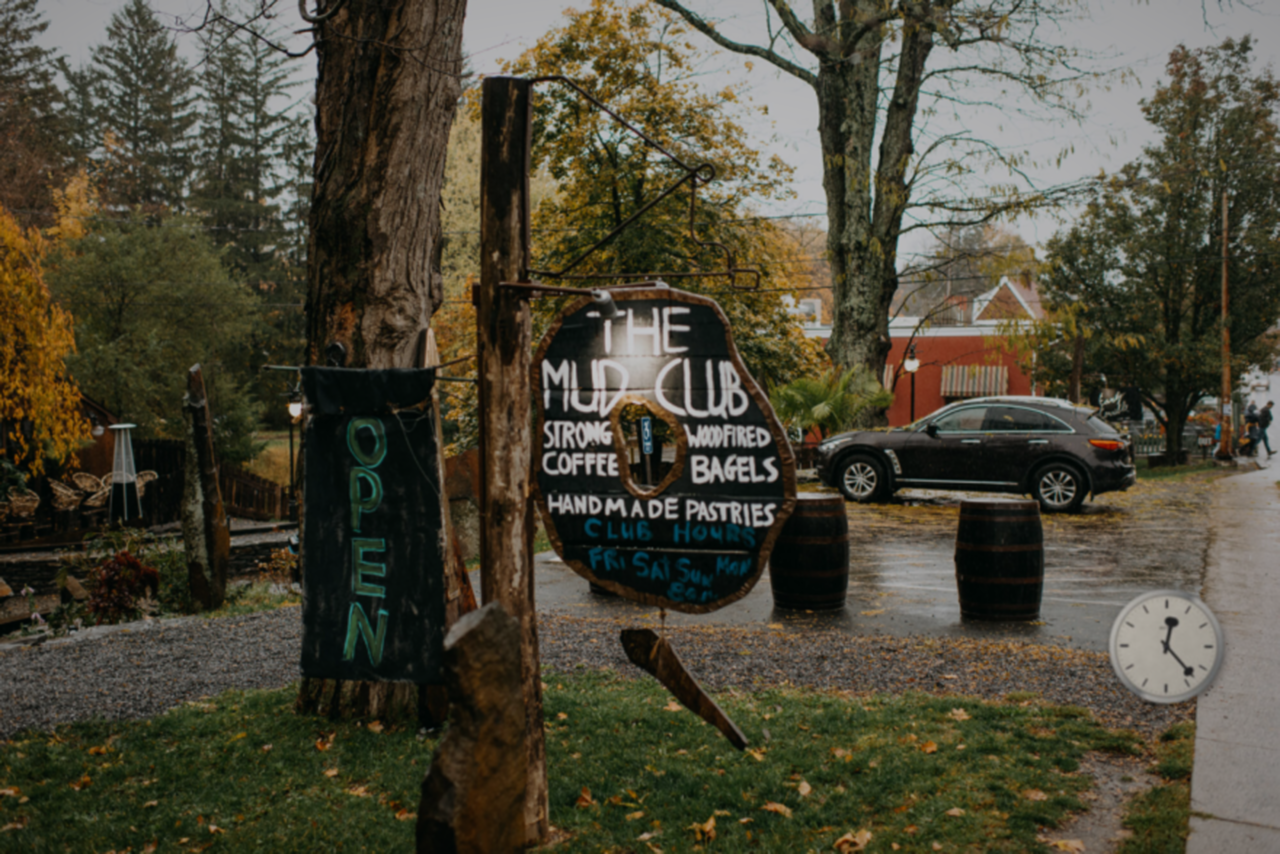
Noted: {"hour": 12, "minute": 23}
